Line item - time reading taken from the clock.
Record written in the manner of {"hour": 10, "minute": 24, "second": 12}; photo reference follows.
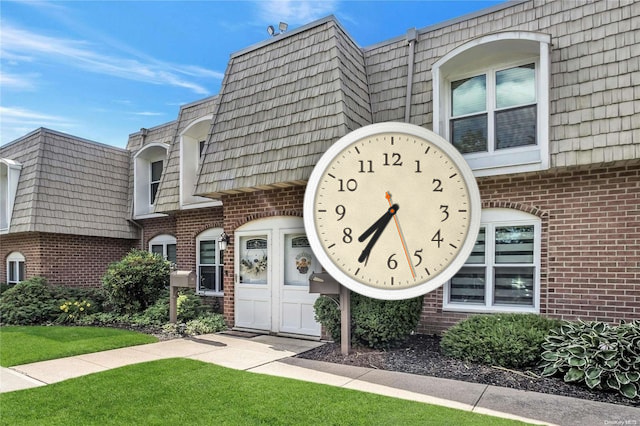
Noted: {"hour": 7, "minute": 35, "second": 27}
